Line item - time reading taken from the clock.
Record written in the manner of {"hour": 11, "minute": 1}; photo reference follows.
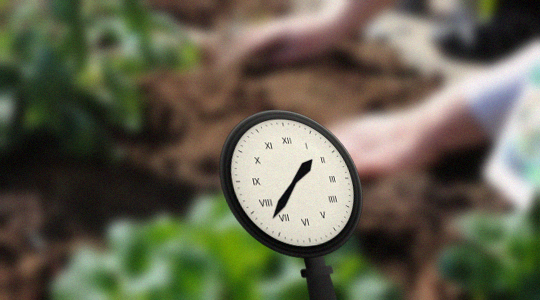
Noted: {"hour": 1, "minute": 37}
